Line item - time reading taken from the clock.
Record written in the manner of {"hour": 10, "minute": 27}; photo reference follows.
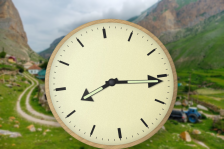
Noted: {"hour": 8, "minute": 16}
